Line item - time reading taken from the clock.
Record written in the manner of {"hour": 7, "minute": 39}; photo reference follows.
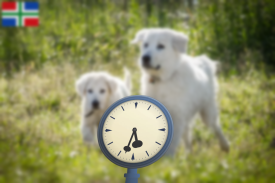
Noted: {"hour": 5, "minute": 33}
